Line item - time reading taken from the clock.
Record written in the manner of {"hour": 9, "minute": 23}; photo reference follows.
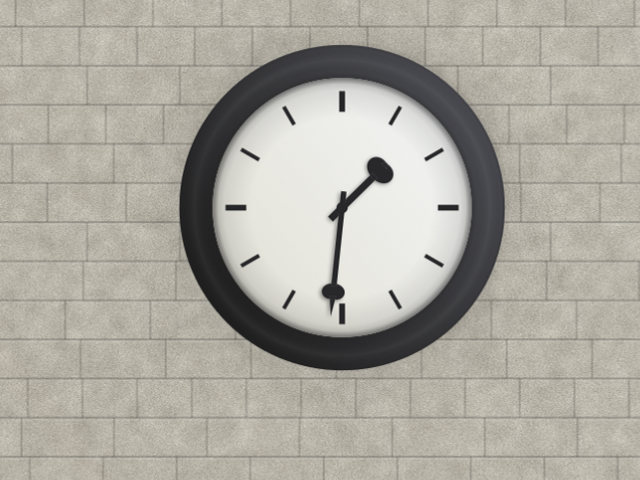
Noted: {"hour": 1, "minute": 31}
